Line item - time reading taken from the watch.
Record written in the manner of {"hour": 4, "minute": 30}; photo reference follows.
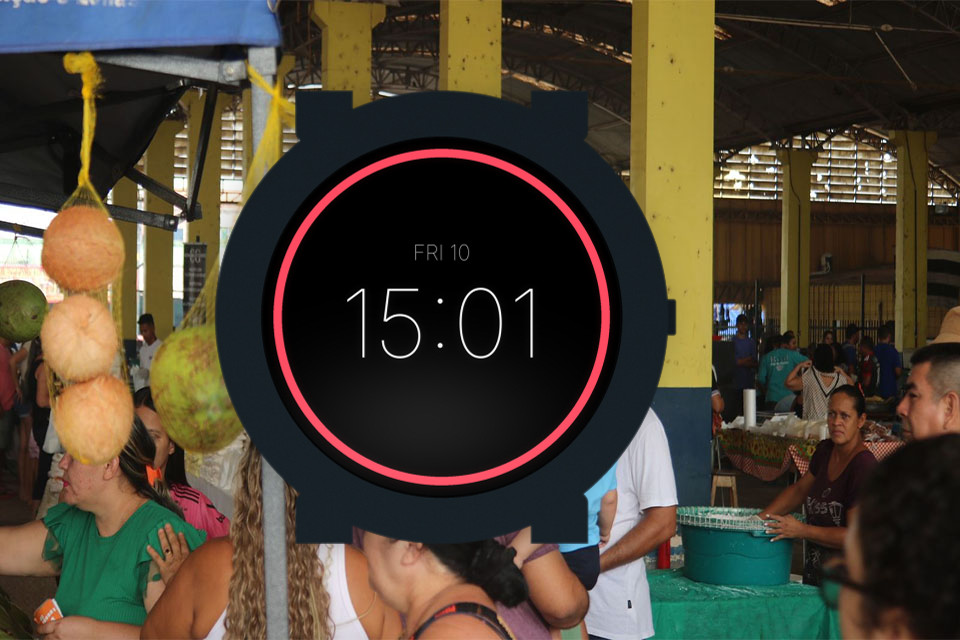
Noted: {"hour": 15, "minute": 1}
